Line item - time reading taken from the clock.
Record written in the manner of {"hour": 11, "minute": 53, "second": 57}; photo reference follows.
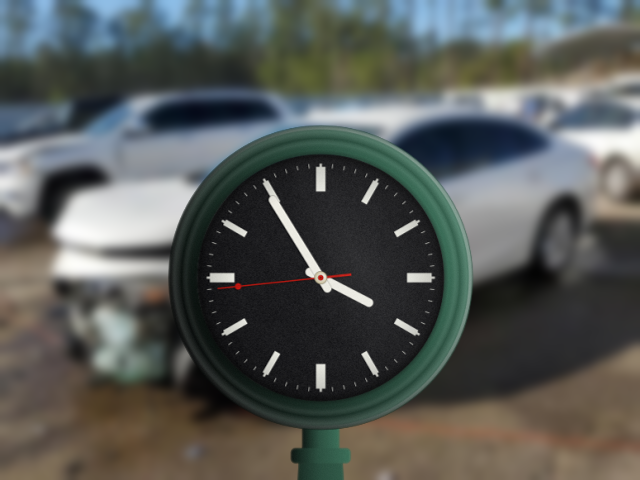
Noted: {"hour": 3, "minute": 54, "second": 44}
